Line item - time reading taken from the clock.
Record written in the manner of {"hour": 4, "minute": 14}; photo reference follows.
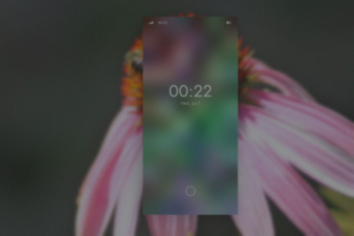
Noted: {"hour": 0, "minute": 22}
